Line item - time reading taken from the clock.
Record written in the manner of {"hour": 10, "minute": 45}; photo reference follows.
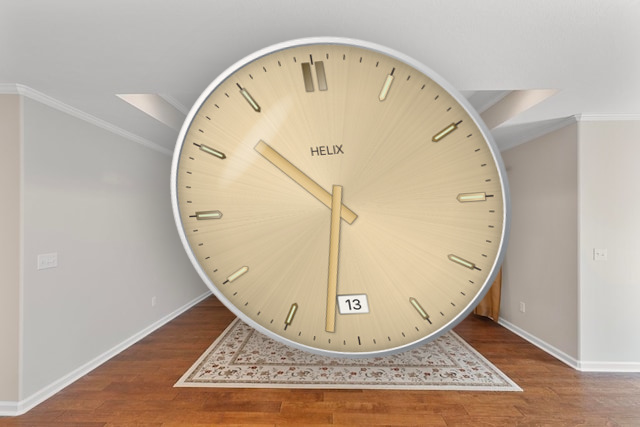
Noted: {"hour": 10, "minute": 32}
